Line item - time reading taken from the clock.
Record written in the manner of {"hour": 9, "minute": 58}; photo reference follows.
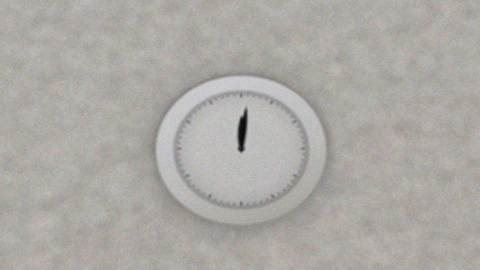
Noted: {"hour": 12, "minute": 1}
